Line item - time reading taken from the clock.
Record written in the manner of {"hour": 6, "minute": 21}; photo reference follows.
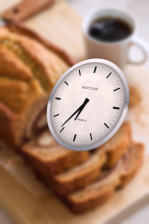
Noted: {"hour": 6, "minute": 36}
